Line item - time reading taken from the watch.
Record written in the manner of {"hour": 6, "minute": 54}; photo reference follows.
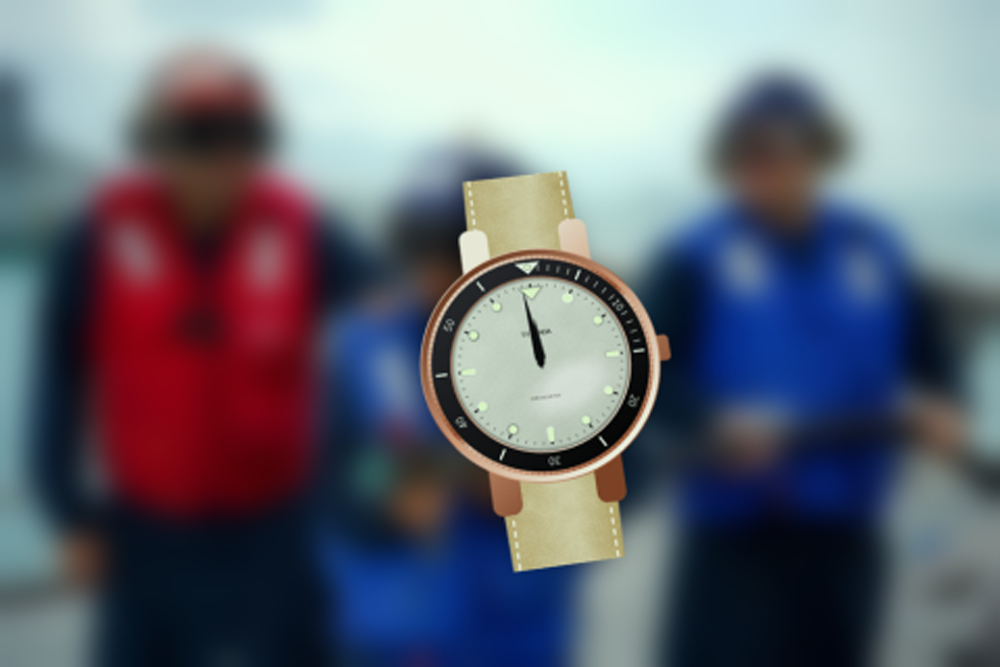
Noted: {"hour": 11, "minute": 59}
